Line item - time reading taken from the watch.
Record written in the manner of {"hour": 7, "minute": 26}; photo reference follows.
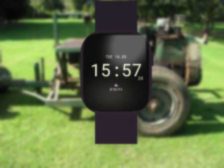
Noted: {"hour": 15, "minute": 57}
